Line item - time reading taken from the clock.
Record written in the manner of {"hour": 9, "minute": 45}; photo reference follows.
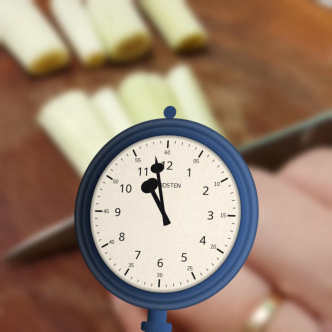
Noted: {"hour": 10, "minute": 58}
